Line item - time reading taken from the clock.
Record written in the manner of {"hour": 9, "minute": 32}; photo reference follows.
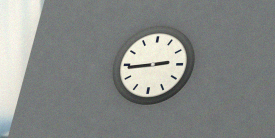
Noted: {"hour": 2, "minute": 44}
